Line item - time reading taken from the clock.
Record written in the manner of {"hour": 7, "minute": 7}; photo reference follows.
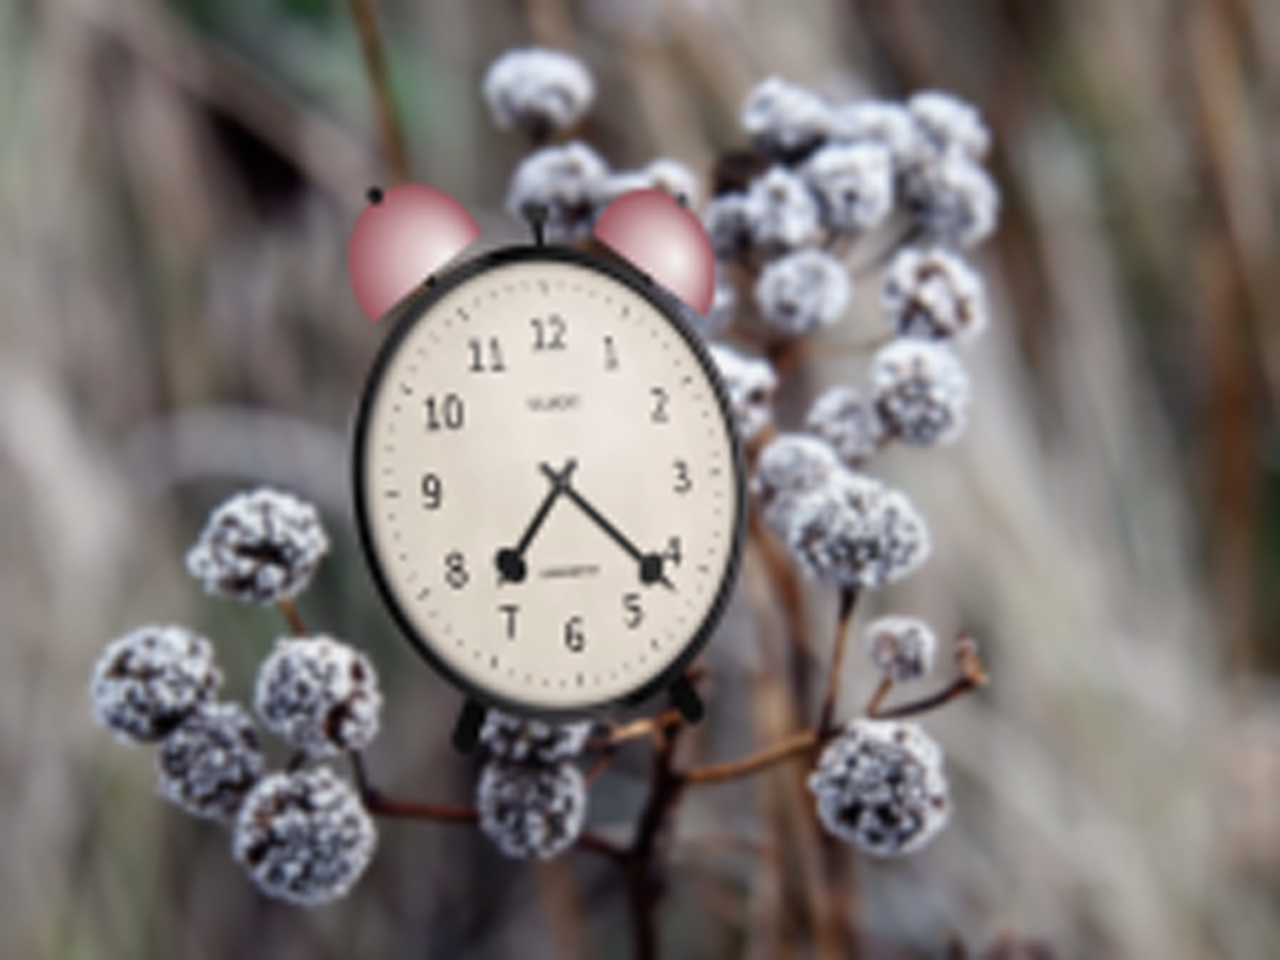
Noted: {"hour": 7, "minute": 22}
